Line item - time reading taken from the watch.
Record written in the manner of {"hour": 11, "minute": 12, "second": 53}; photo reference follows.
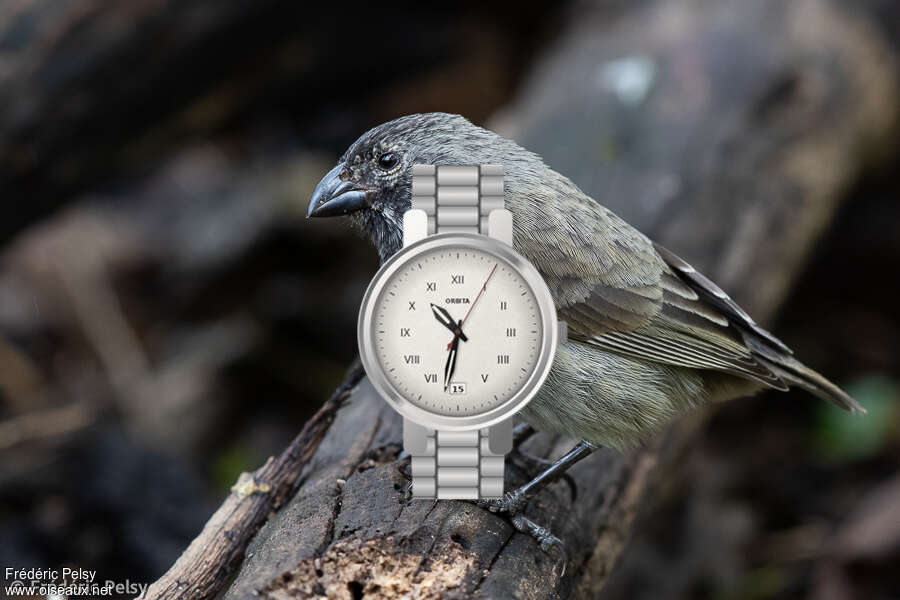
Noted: {"hour": 10, "minute": 32, "second": 5}
